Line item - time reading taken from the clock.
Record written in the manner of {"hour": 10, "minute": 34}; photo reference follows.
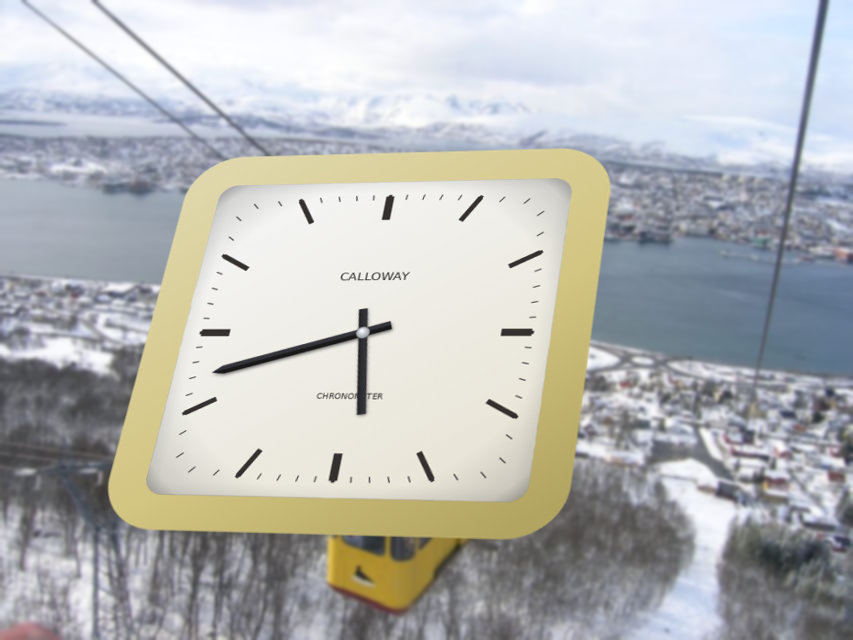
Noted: {"hour": 5, "minute": 42}
